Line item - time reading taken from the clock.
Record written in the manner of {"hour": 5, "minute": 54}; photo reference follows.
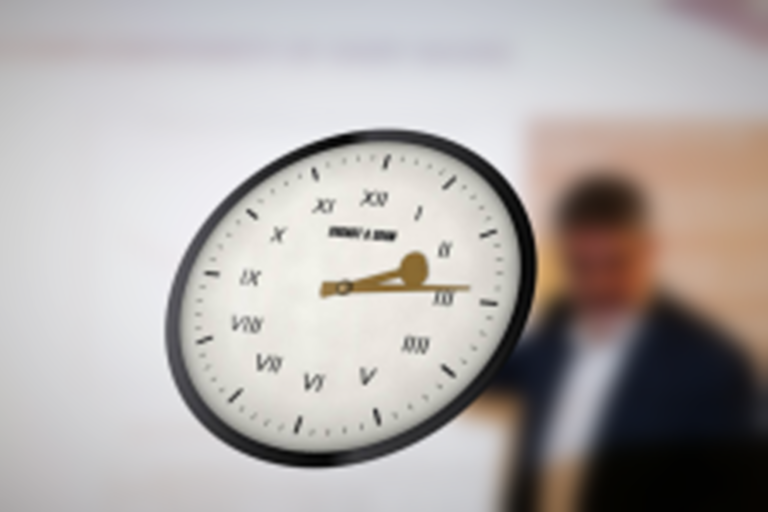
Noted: {"hour": 2, "minute": 14}
